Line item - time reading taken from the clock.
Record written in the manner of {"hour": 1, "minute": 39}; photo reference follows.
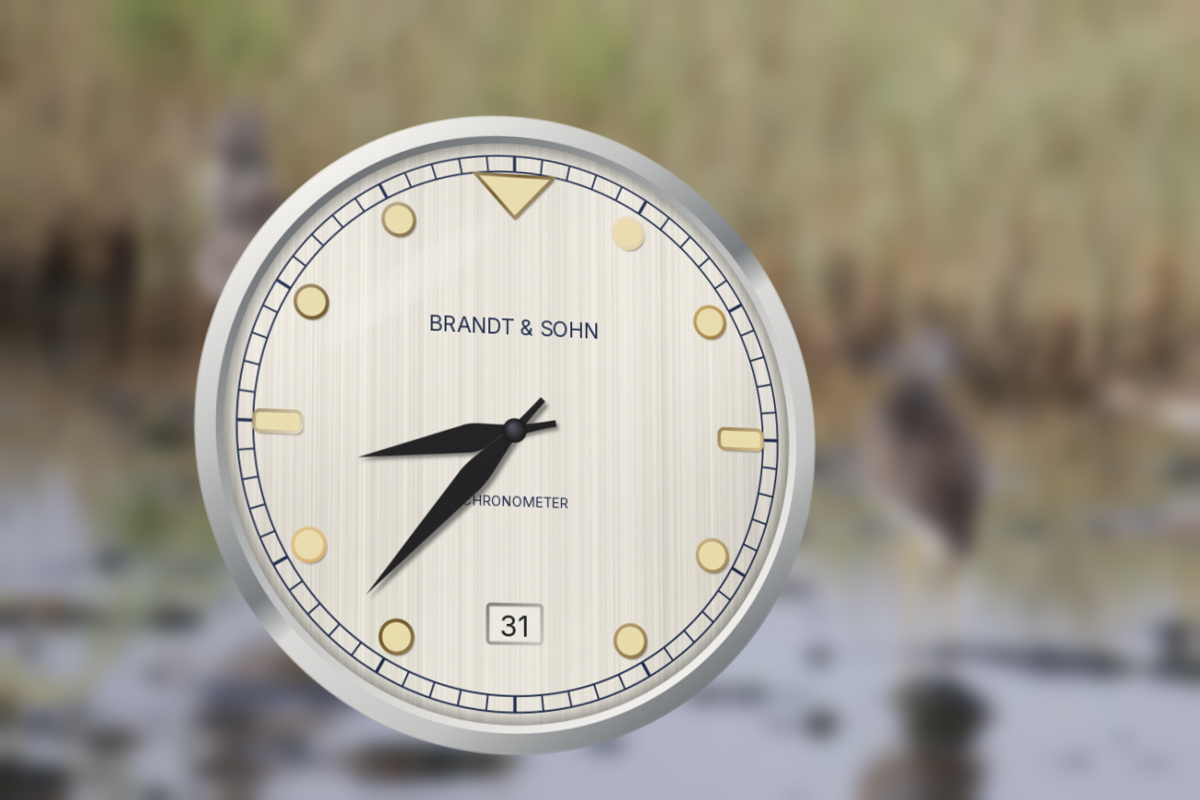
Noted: {"hour": 8, "minute": 37}
